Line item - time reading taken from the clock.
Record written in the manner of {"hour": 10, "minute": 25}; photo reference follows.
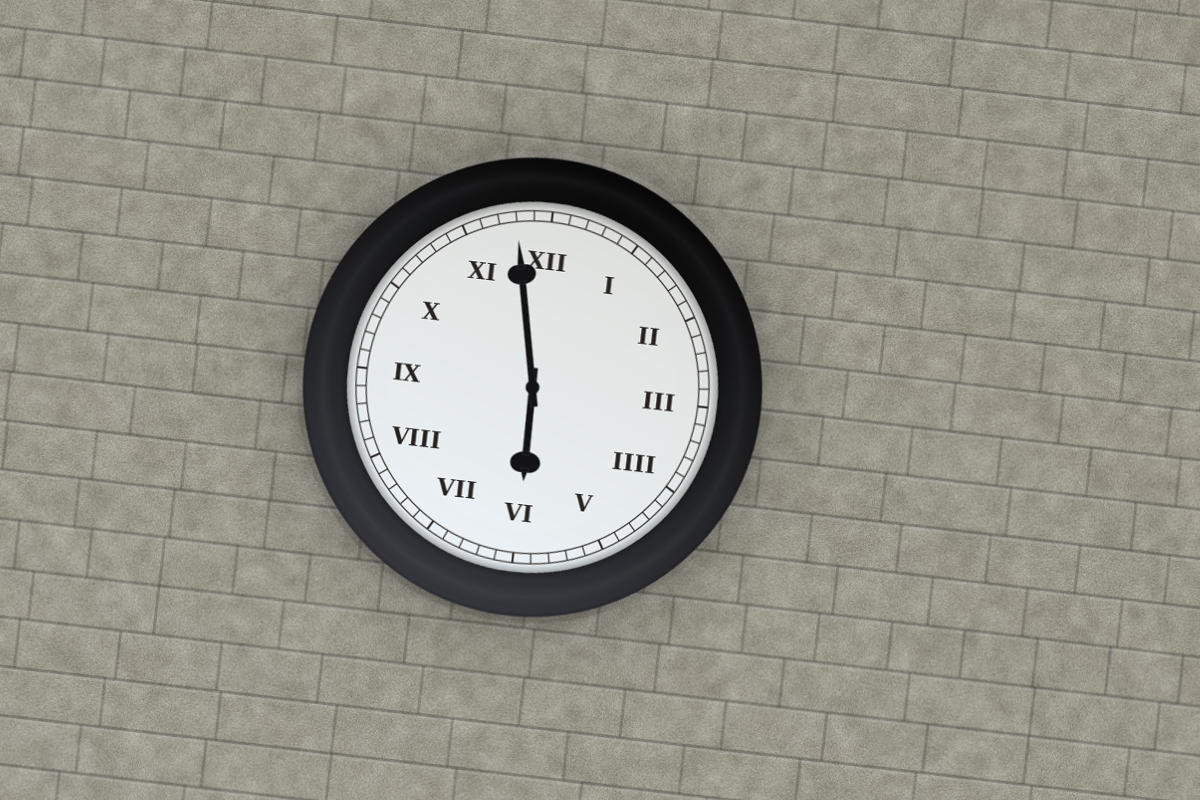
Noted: {"hour": 5, "minute": 58}
